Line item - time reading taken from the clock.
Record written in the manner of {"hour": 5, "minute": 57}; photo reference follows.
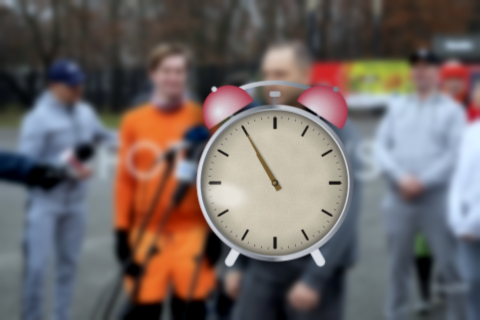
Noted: {"hour": 10, "minute": 55}
